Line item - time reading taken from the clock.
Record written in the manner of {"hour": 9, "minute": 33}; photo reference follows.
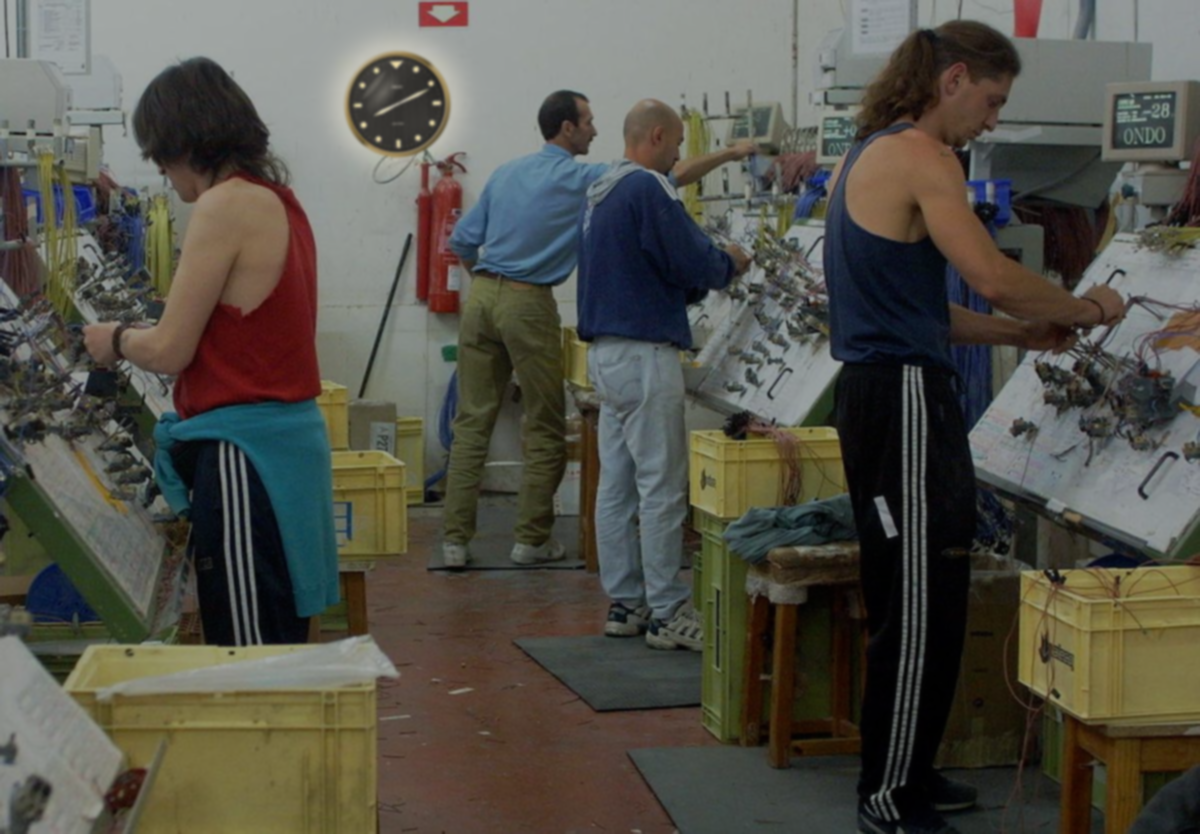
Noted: {"hour": 8, "minute": 11}
